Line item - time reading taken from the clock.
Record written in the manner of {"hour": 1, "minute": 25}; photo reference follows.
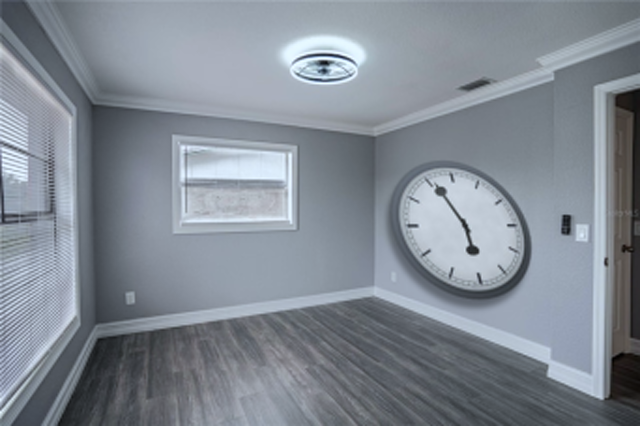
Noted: {"hour": 5, "minute": 56}
